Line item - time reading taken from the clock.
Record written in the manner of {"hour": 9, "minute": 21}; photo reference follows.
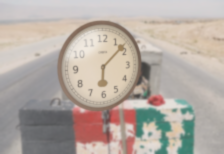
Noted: {"hour": 6, "minute": 8}
